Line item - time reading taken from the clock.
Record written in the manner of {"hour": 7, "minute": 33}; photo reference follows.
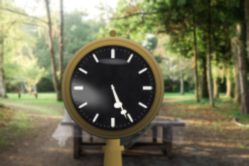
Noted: {"hour": 5, "minute": 26}
